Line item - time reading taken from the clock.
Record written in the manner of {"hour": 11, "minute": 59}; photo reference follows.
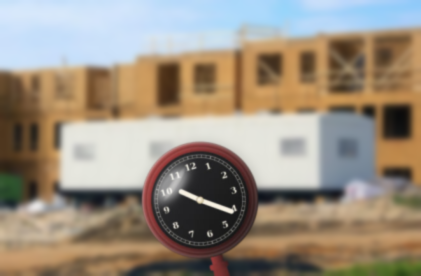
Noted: {"hour": 10, "minute": 21}
